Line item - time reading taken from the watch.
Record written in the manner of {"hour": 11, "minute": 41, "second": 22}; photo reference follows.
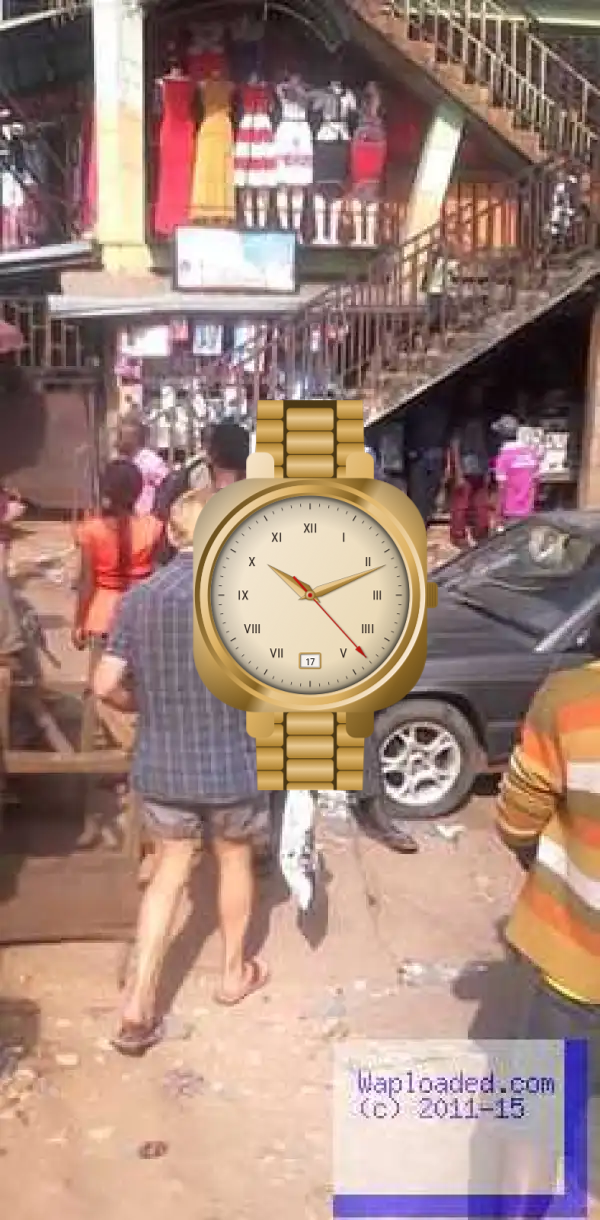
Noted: {"hour": 10, "minute": 11, "second": 23}
